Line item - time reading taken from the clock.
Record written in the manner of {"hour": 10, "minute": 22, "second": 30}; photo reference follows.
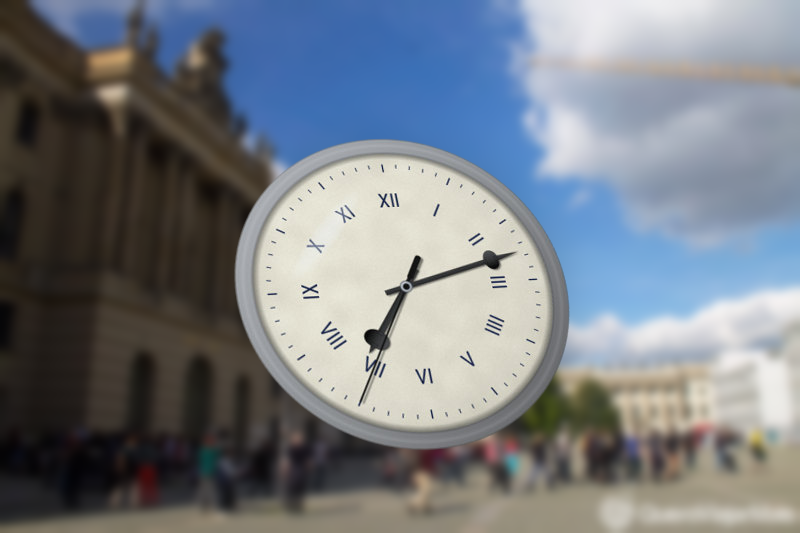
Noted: {"hour": 7, "minute": 12, "second": 35}
